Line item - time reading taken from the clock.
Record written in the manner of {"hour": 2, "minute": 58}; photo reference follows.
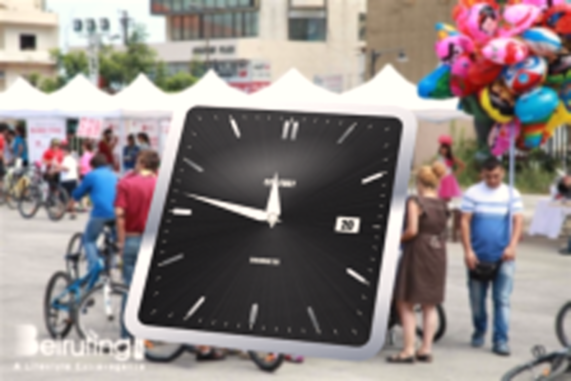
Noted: {"hour": 11, "minute": 47}
